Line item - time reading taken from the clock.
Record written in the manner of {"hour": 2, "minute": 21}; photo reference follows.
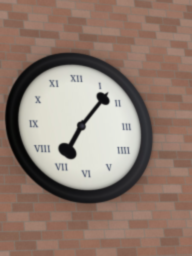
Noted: {"hour": 7, "minute": 7}
